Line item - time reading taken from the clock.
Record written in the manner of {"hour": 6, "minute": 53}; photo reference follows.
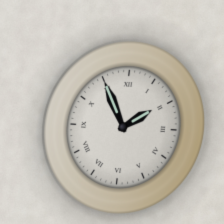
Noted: {"hour": 1, "minute": 55}
